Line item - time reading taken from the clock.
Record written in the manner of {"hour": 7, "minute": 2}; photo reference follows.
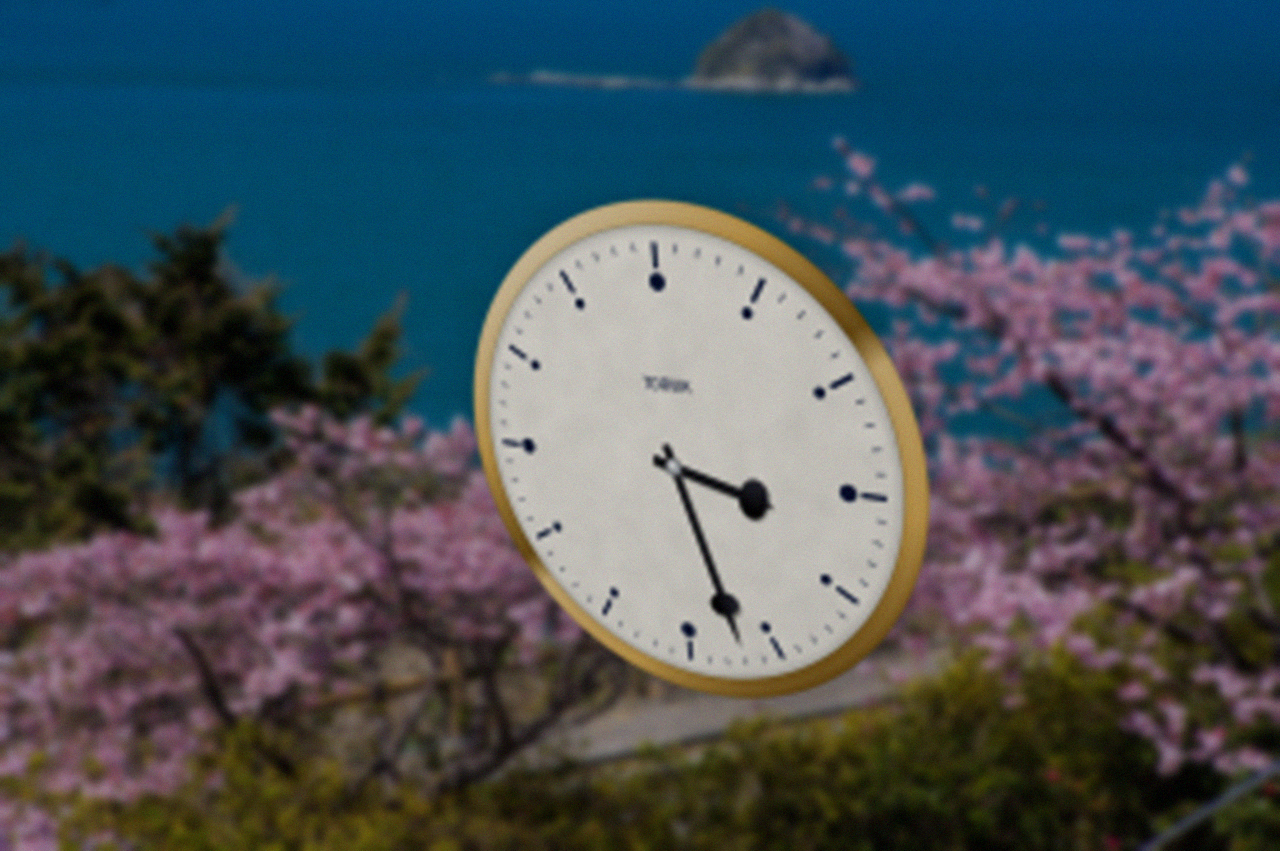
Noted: {"hour": 3, "minute": 27}
